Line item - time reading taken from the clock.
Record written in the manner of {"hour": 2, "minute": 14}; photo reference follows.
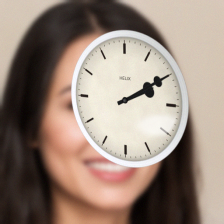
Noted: {"hour": 2, "minute": 10}
